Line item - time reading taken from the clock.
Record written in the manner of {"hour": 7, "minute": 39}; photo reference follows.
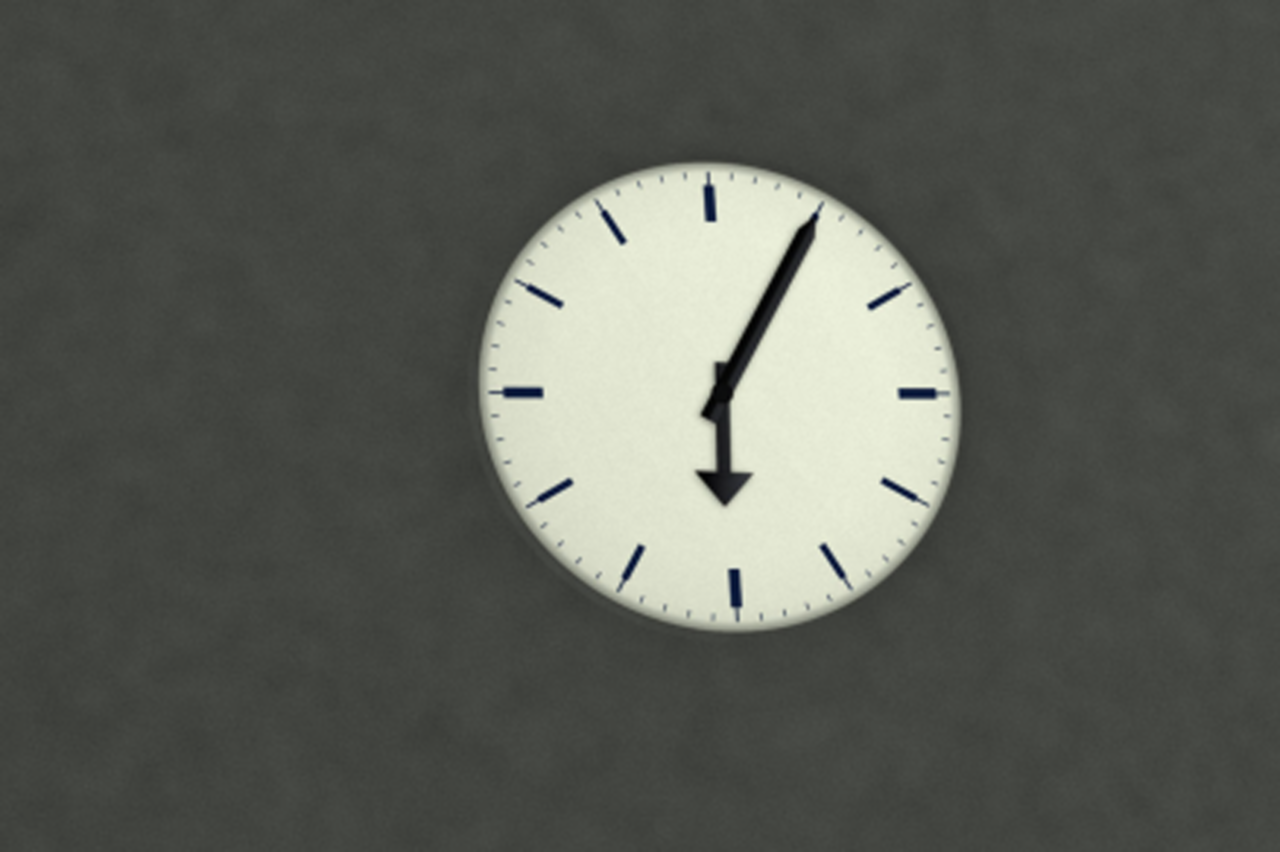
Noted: {"hour": 6, "minute": 5}
